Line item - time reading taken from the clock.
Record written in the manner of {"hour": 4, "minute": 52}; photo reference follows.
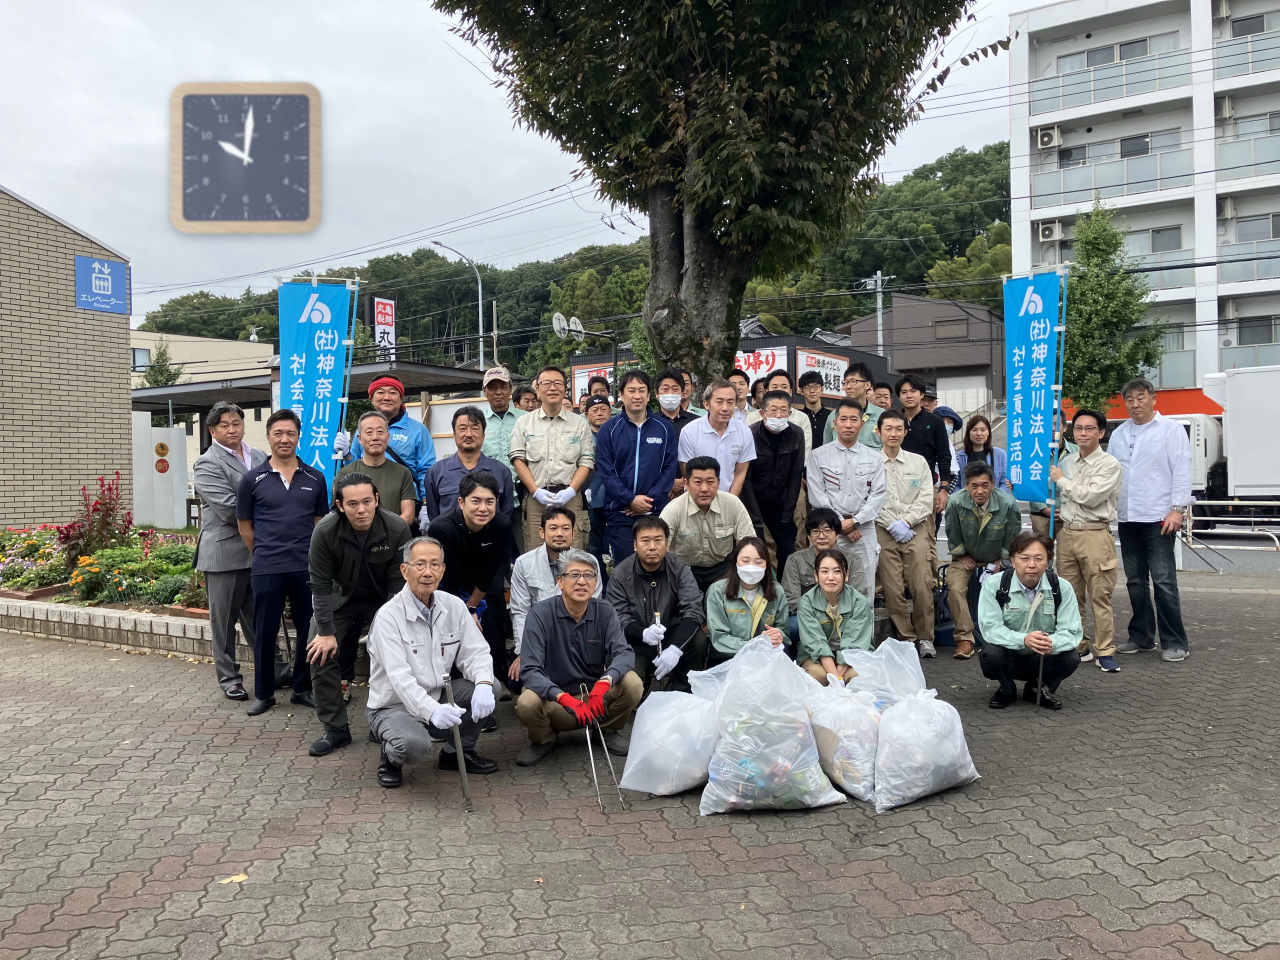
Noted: {"hour": 10, "minute": 1}
